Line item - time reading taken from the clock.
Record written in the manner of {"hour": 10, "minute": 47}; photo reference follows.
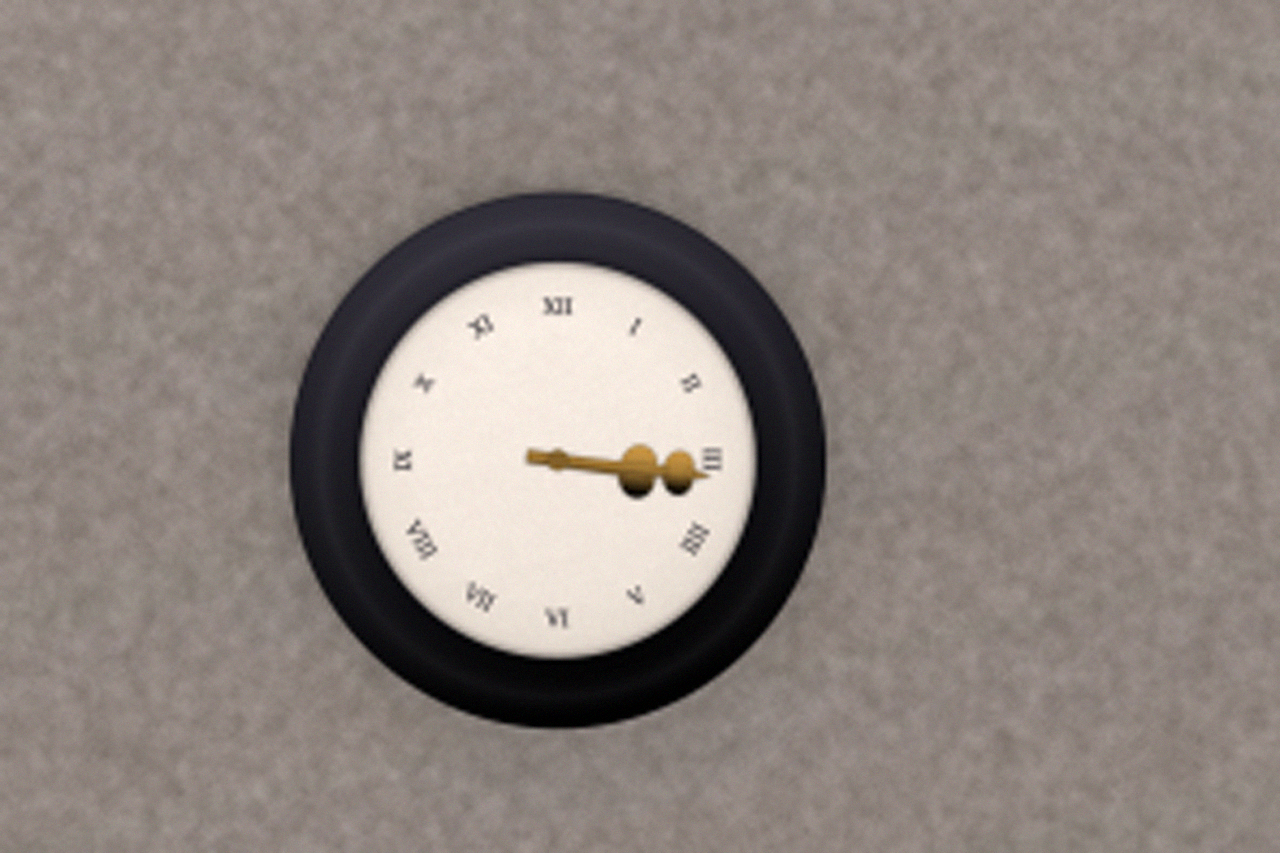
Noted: {"hour": 3, "minute": 16}
